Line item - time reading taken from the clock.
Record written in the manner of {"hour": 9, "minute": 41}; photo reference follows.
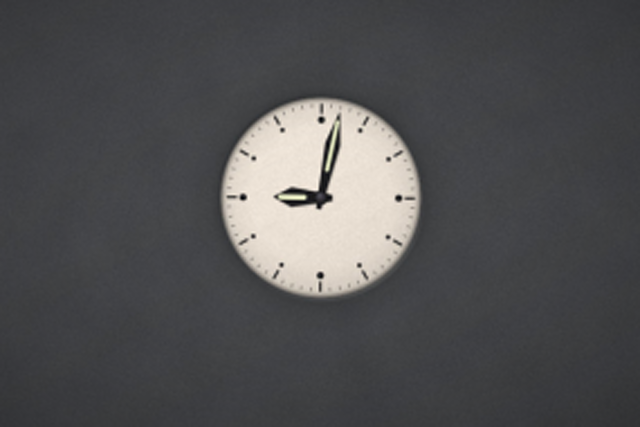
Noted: {"hour": 9, "minute": 2}
